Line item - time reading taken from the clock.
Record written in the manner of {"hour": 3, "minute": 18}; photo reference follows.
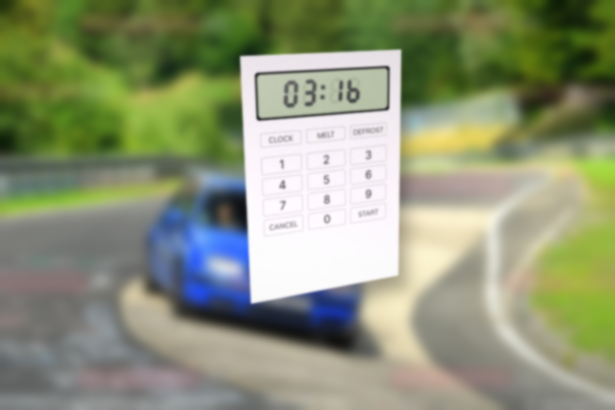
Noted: {"hour": 3, "minute": 16}
